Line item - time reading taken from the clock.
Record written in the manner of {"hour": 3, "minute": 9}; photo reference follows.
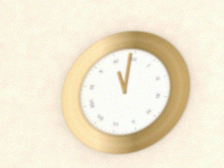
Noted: {"hour": 10, "minute": 59}
